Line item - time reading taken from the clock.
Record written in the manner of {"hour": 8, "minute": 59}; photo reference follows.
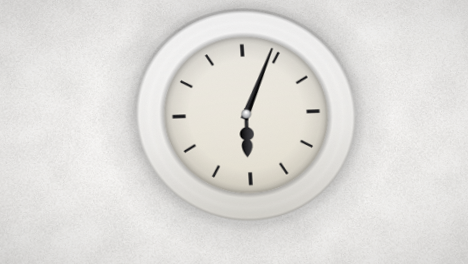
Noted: {"hour": 6, "minute": 4}
